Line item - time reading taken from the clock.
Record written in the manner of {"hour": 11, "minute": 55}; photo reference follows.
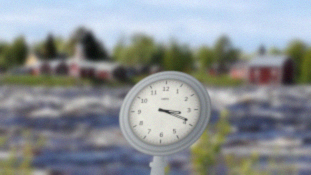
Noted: {"hour": 3, "minute": 19}
